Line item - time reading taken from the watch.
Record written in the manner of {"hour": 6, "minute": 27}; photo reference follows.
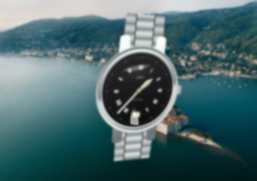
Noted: {"hour": 1, "minute": 37}
